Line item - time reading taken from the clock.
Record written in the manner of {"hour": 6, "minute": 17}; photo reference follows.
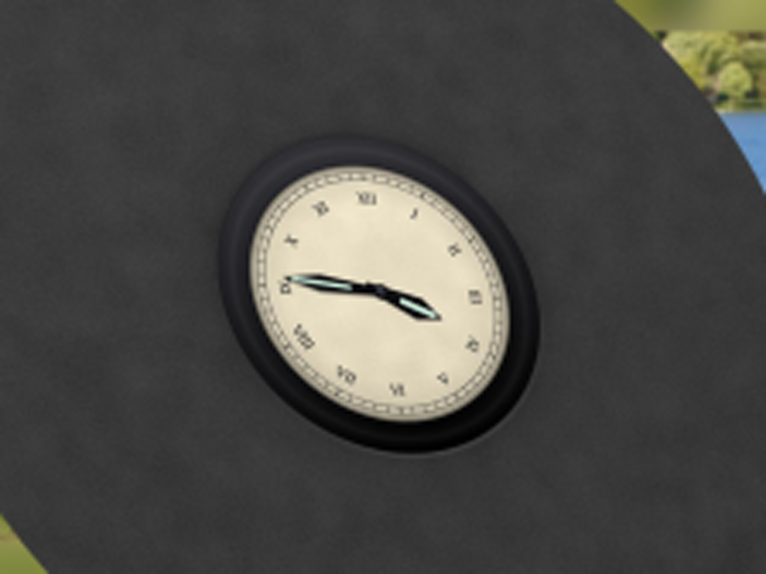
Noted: {"hour": 3, "minute": 46}
